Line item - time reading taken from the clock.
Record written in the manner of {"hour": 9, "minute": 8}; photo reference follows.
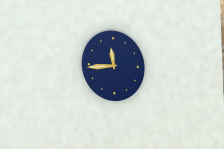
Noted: {"hour": 11, "minute": 44}
